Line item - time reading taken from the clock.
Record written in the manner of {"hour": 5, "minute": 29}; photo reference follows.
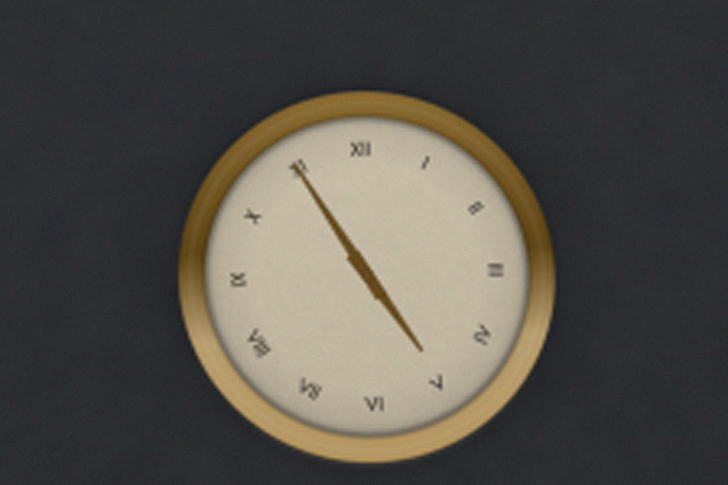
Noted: {"hour": 4, "minute": 55}
